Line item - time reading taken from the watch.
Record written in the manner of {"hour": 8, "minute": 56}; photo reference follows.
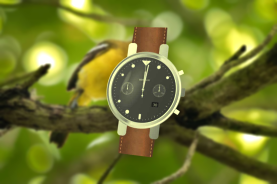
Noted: {"hour": 12, "minute": 1}
